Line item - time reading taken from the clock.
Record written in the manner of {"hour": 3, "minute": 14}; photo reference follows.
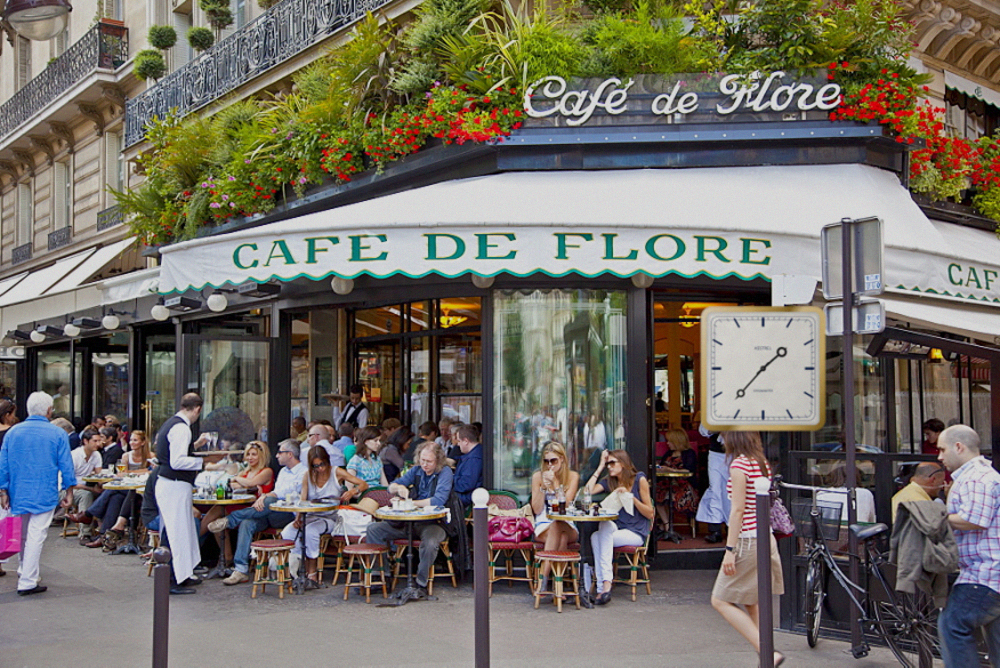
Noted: {"hour": 1, "minute": 37}
